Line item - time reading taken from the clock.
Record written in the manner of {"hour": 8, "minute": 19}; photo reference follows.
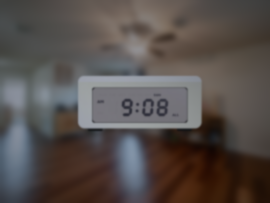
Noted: {"hour": 9, "minute": 8}
